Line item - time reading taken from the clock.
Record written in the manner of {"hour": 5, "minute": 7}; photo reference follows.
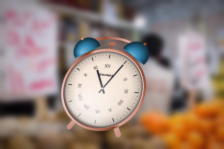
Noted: {"hour": 11, "minute": 5}
